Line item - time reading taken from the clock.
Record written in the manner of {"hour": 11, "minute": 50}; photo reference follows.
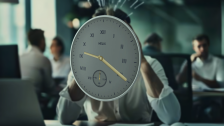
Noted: {"hour": 9, "minute": 20}
